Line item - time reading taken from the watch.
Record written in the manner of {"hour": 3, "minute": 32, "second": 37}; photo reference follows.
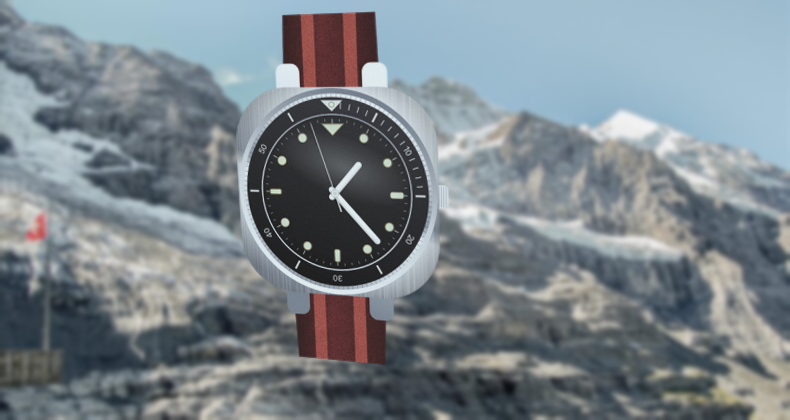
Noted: {"hour": 1, "minute": 22, "second": 57}
